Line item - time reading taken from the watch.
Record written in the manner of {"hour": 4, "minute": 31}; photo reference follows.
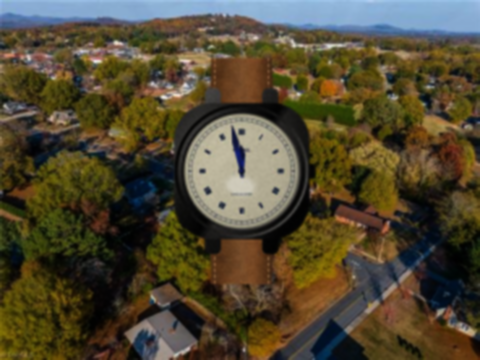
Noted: {"hour": 11, "minute": 58}
